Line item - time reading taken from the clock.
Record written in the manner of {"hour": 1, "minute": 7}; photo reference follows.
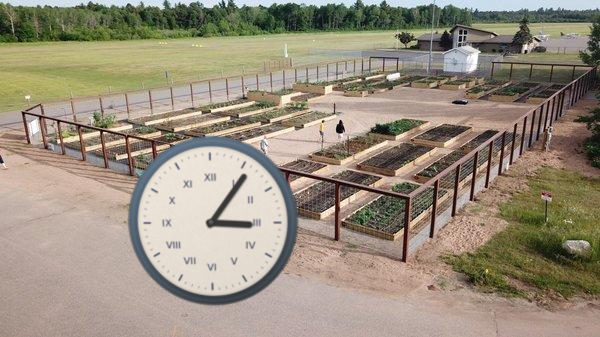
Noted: {"hour": 3, "minute": 6}
